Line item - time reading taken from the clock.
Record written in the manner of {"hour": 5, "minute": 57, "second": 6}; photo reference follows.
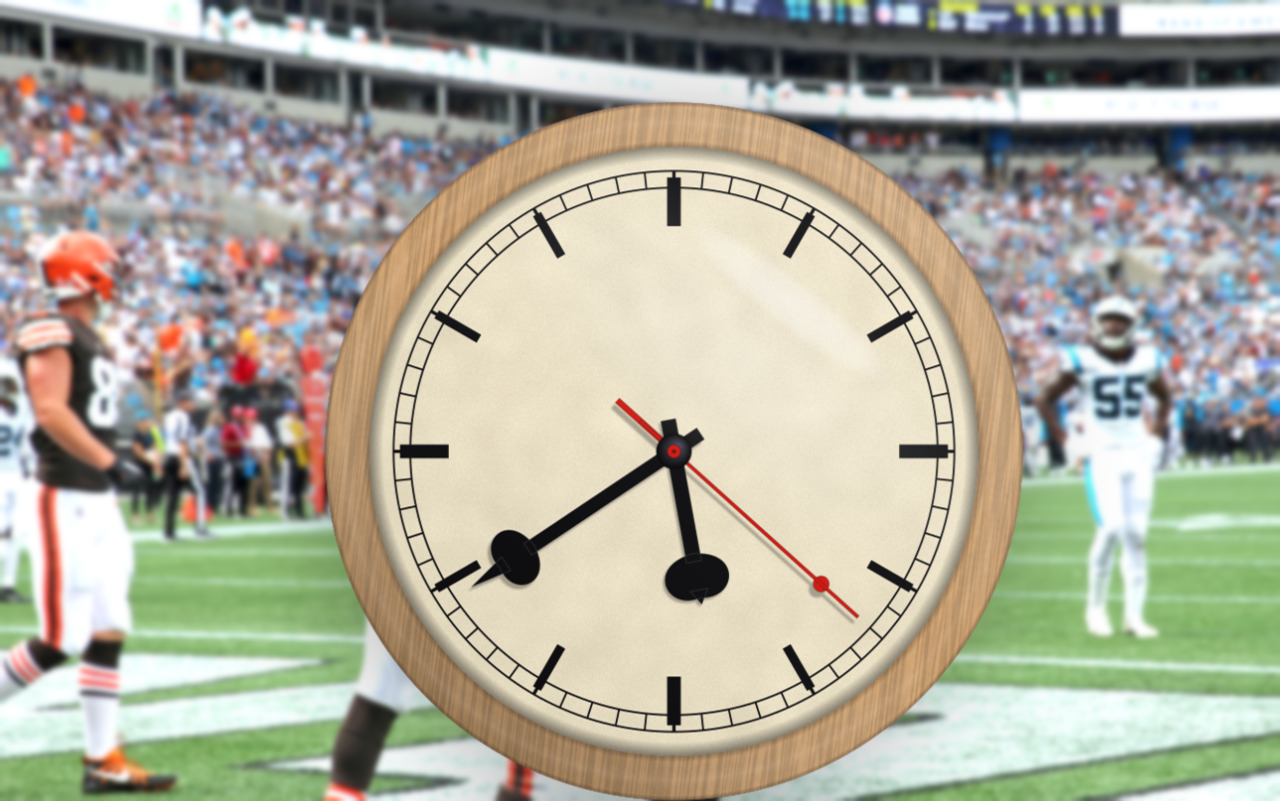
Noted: {"hour": 5, "minute": 39, "second": 22}
